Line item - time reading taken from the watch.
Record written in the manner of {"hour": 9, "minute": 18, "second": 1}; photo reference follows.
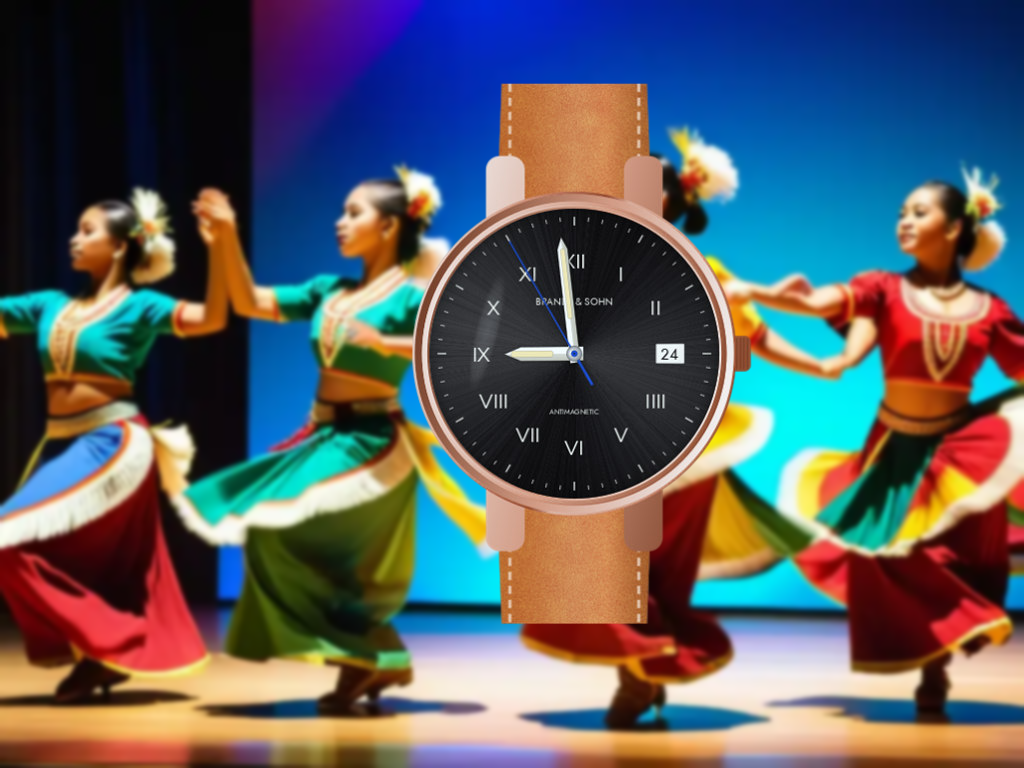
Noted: {"hour": 8, "minute": 58, "second": 55}
